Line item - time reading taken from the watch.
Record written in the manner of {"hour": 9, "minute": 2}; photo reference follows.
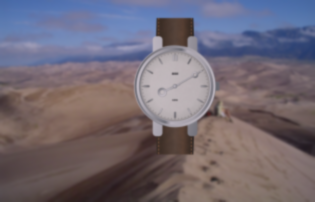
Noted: {"hour": 8, "minute": 10}
